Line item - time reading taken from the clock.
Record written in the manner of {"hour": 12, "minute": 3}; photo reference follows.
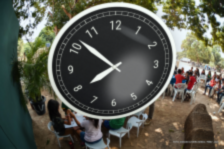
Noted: {"hour": 7, "minute": 52}
